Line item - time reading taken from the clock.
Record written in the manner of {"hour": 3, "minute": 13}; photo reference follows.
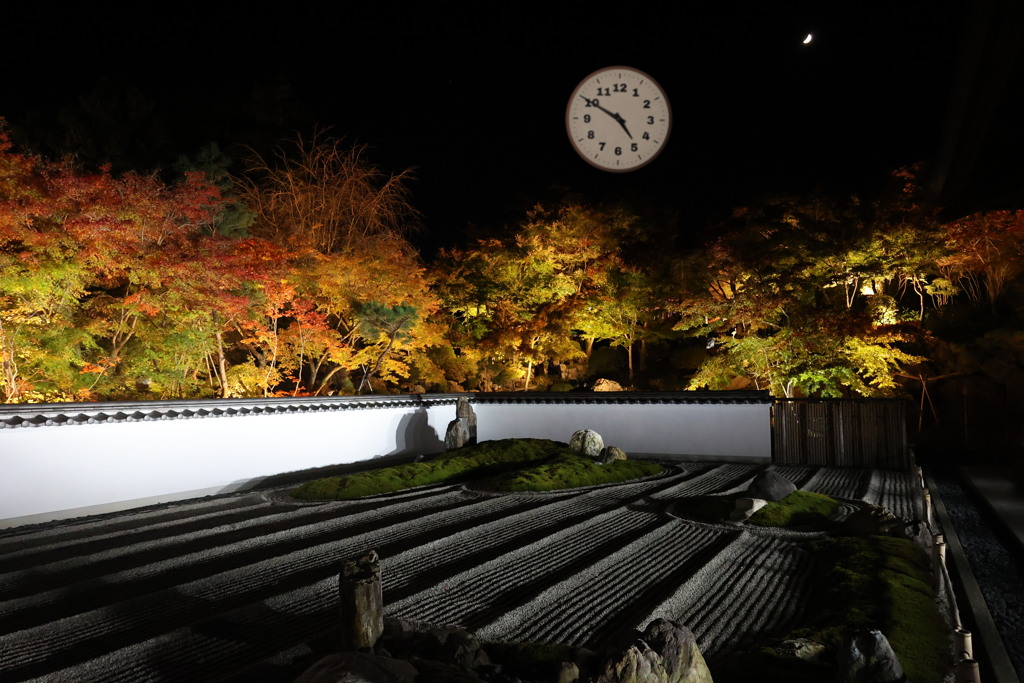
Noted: {"hour": 4, "minute": 50}
